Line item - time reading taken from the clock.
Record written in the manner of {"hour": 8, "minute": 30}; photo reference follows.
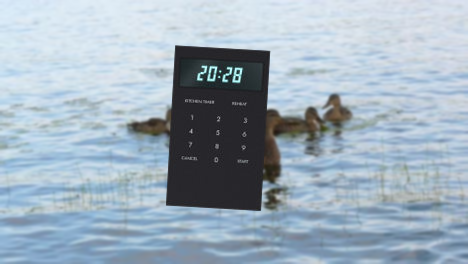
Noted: {"hour": 20, "minute": 28}
